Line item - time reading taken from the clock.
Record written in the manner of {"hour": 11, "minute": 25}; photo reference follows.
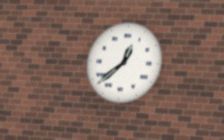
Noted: {"hour": 12, "minute": 38}
